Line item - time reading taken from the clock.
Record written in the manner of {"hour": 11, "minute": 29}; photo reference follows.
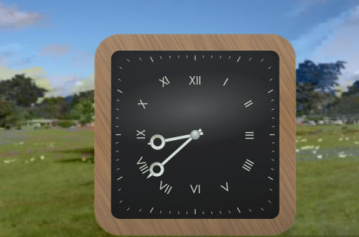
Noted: {"hour": 8, "minute": 38}
